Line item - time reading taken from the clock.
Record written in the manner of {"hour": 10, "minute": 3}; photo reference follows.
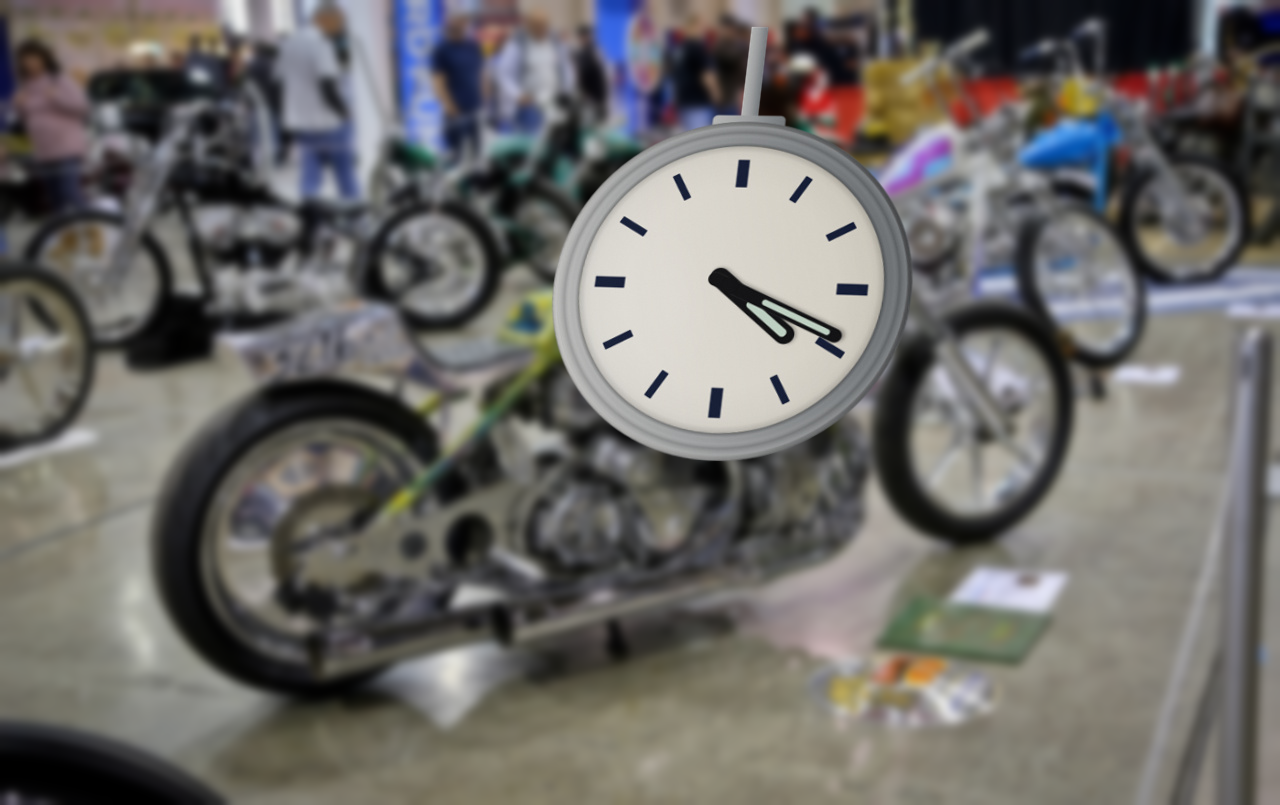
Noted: {"hour": 4, "minute": 19}
